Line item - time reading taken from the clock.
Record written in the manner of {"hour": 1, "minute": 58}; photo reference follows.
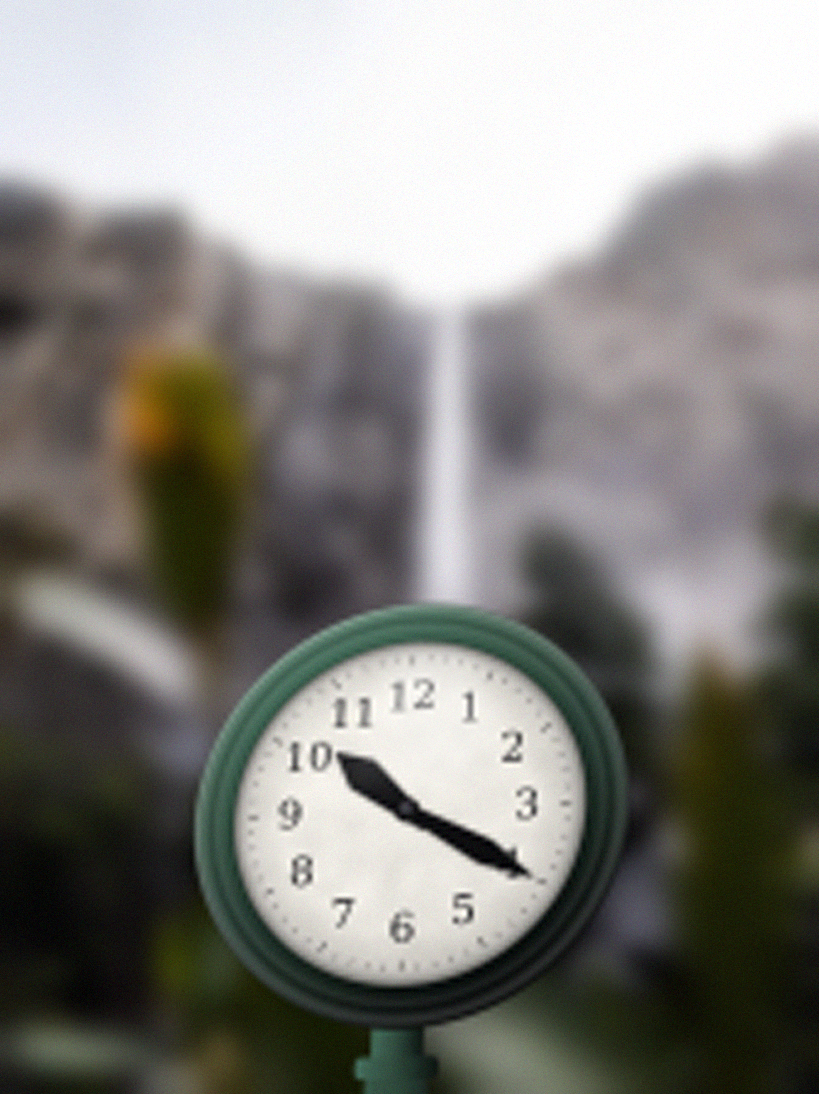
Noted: {"hour": 10, "minute": 20}
